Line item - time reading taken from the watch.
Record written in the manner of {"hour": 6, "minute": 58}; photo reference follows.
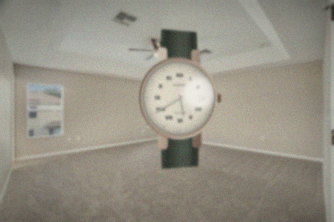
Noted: {"hour": 5, "minute": 40}
